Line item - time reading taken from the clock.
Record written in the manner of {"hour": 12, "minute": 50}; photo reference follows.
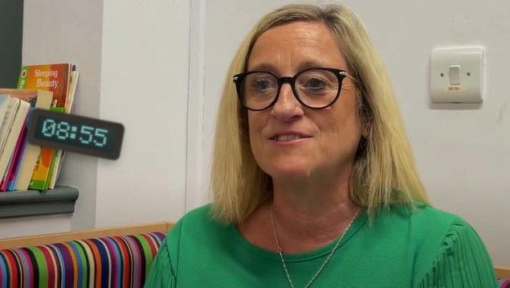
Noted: {"hour": 8, "minute": 55}
